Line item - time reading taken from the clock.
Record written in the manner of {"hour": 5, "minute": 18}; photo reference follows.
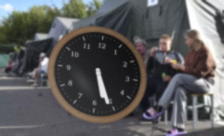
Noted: {"hour": 5, "minute": 26}
